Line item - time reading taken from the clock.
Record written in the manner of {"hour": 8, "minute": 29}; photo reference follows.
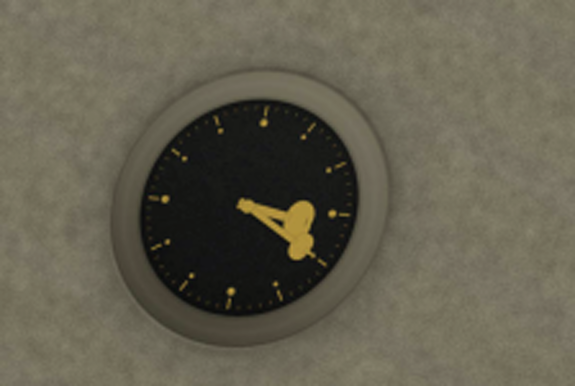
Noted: {"hour": 3, "minute": 20}
